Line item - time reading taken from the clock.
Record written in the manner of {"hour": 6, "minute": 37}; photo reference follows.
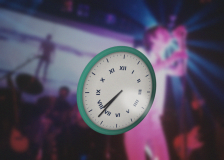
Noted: {"hour": 7, "minute": 37}
